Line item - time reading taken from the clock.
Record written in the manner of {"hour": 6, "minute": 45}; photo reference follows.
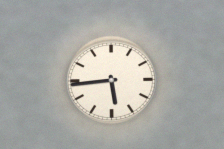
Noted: {"hour": 5, "minute": 44}
